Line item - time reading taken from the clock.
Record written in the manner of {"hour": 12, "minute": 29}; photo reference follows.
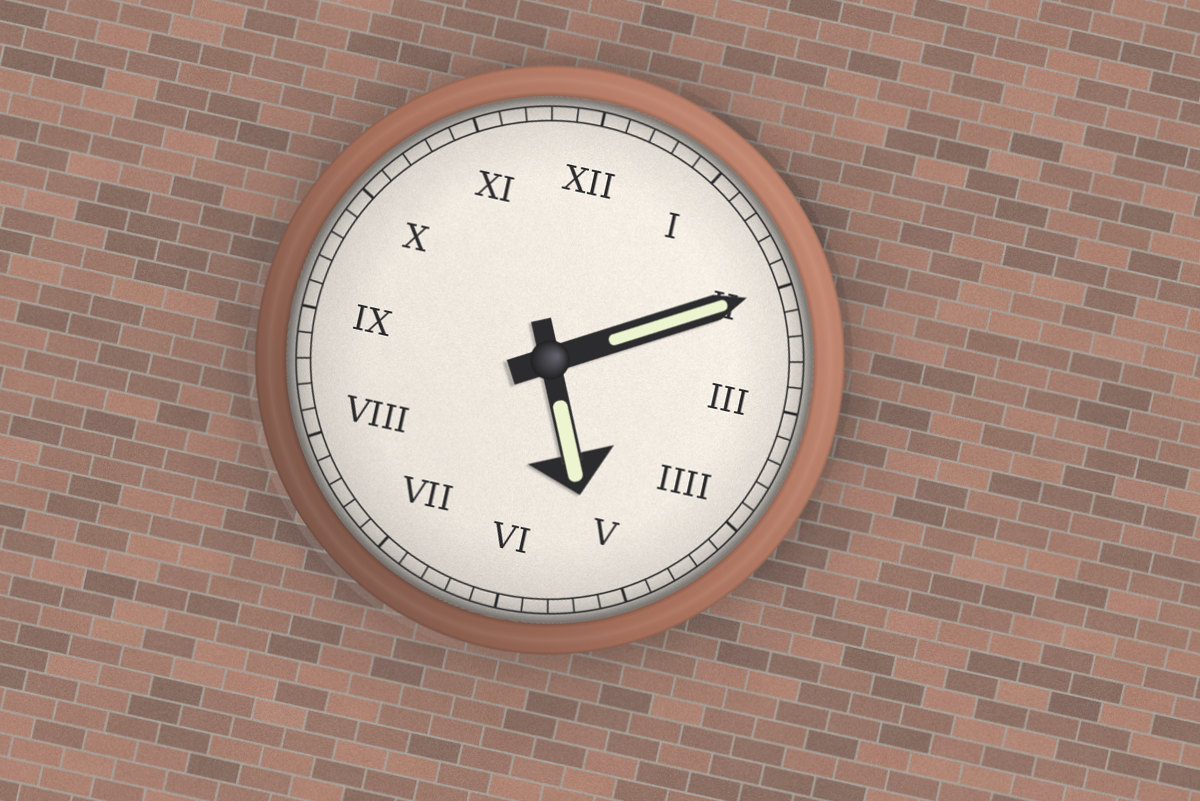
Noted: {"hour": 5, "minute": 10}
